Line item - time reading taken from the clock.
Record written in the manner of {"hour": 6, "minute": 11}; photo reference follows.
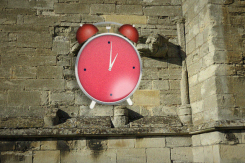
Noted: {"hour": 1, "minute": 1}
